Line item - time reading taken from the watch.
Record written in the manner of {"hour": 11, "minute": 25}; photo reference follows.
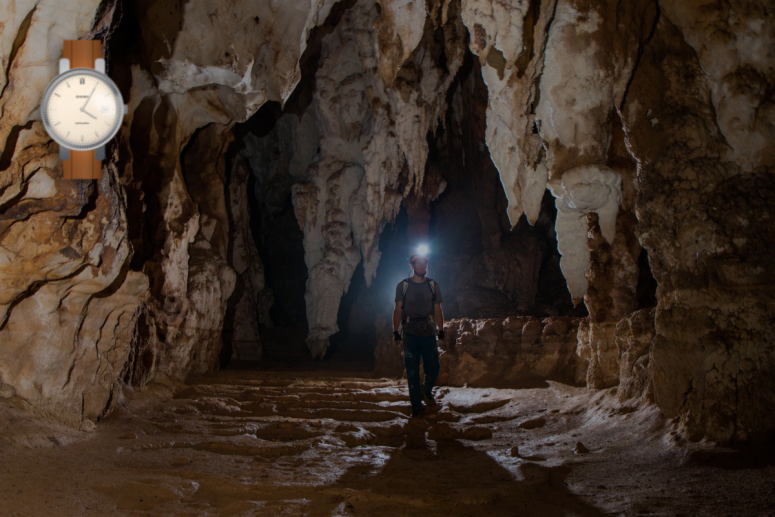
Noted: {"hour": 4, "minute": 5}
